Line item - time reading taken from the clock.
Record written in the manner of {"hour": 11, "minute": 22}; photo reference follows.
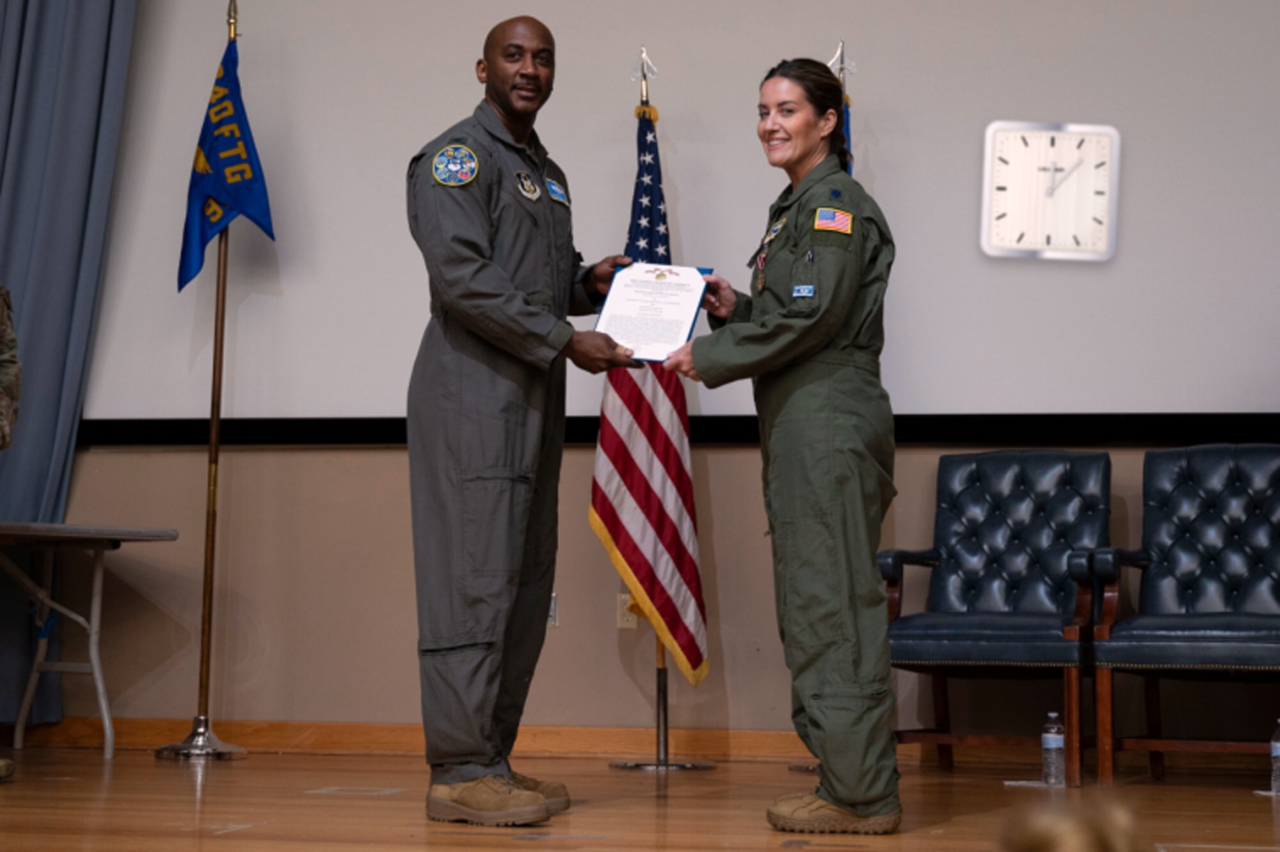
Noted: {"hour": 12, "minute": 7}
